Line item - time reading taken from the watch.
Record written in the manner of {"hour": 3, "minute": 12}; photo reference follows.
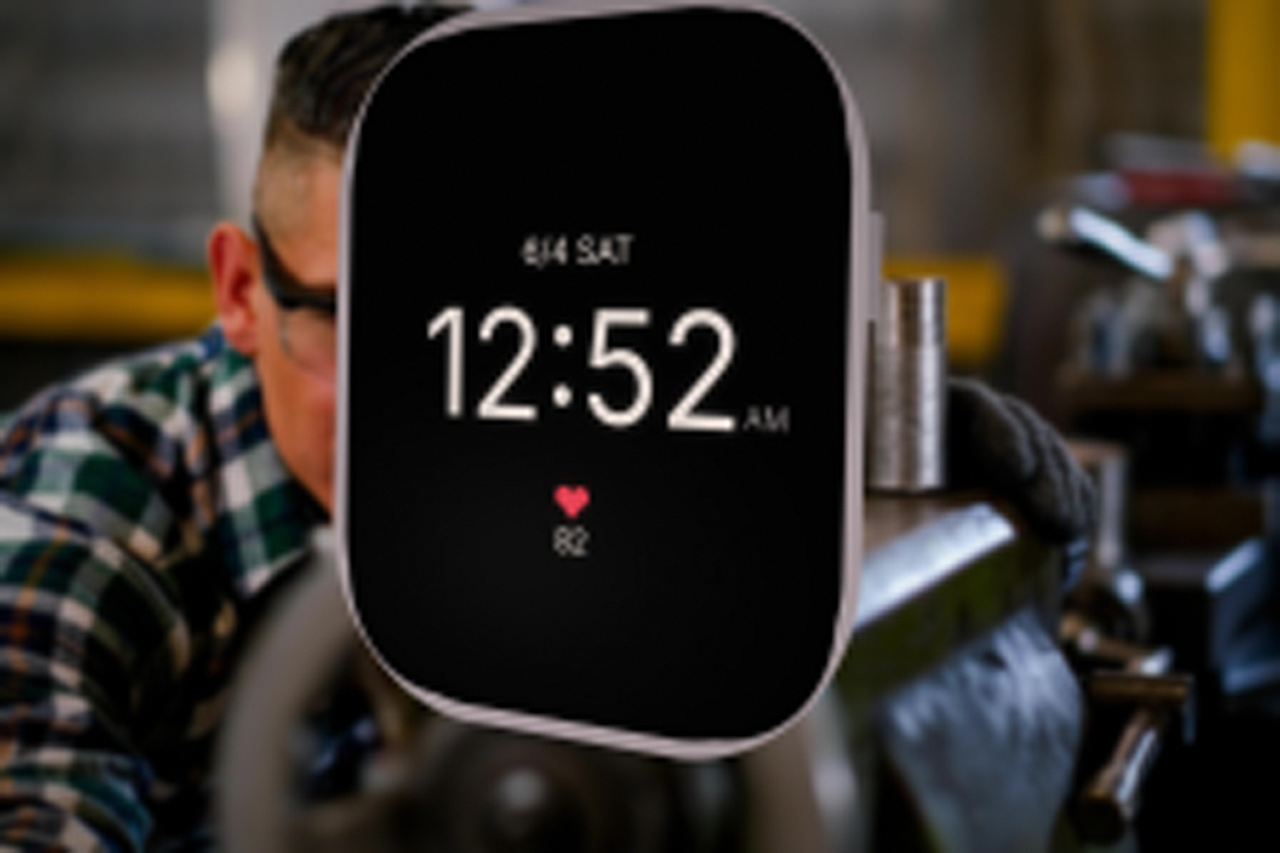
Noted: {"hour": 12, "minute": 52}
